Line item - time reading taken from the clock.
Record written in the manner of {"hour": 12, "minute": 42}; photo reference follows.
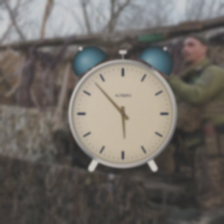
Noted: {"hour": 5, "minute": 53}
